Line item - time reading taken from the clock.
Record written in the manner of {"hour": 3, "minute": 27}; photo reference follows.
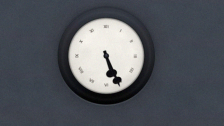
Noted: {"hour": 5, "minute": 26}
